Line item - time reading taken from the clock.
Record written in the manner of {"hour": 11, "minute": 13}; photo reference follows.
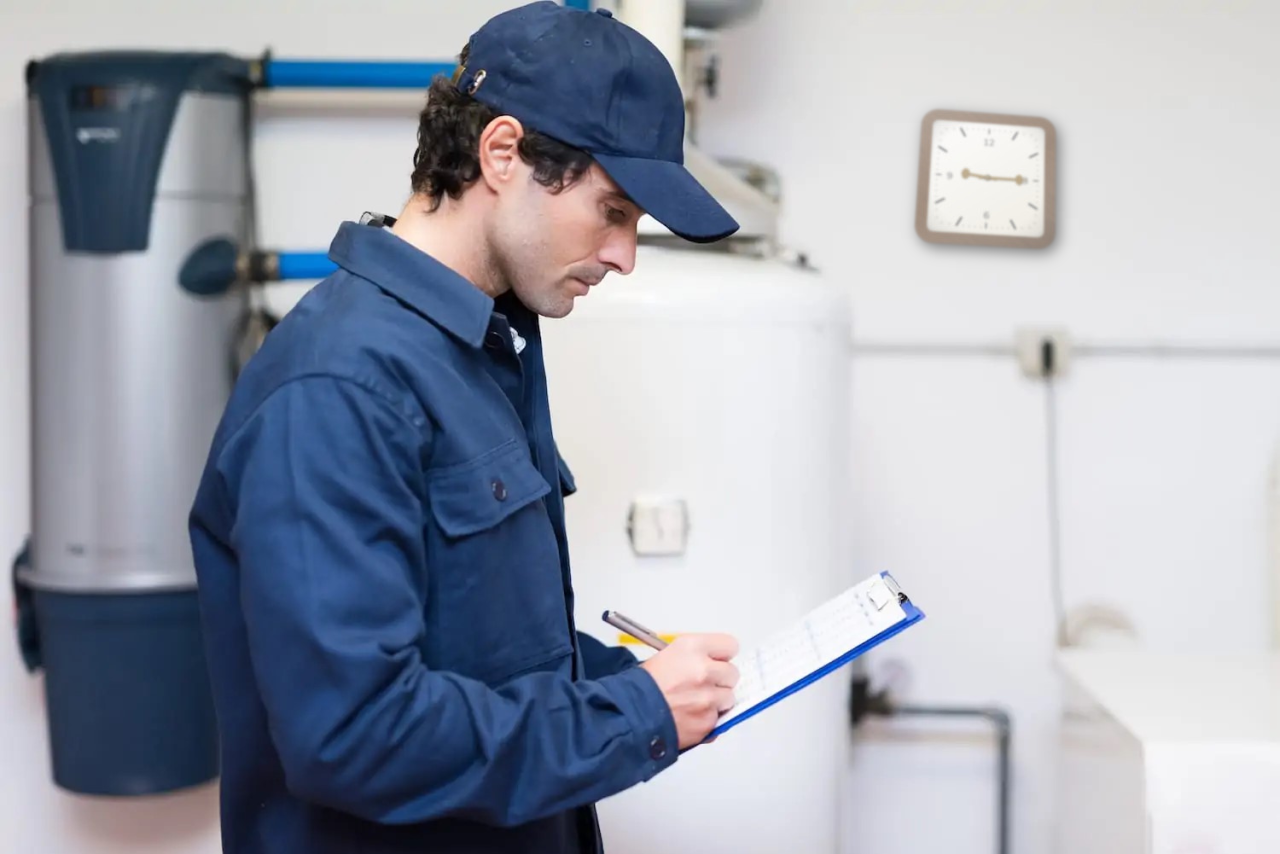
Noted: {"hour": 9, "minute": 15}
